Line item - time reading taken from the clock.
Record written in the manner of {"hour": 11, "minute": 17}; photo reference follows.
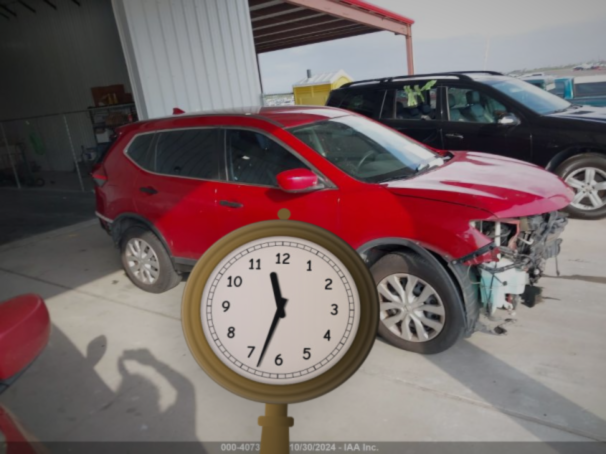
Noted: {"hour": 11, "minute": 33}
